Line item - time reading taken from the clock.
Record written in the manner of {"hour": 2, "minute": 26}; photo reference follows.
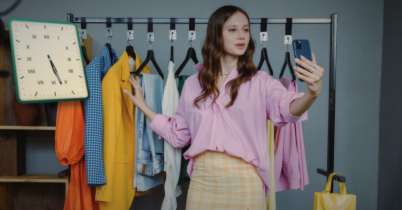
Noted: {"hour": 5, "minute": 27}
